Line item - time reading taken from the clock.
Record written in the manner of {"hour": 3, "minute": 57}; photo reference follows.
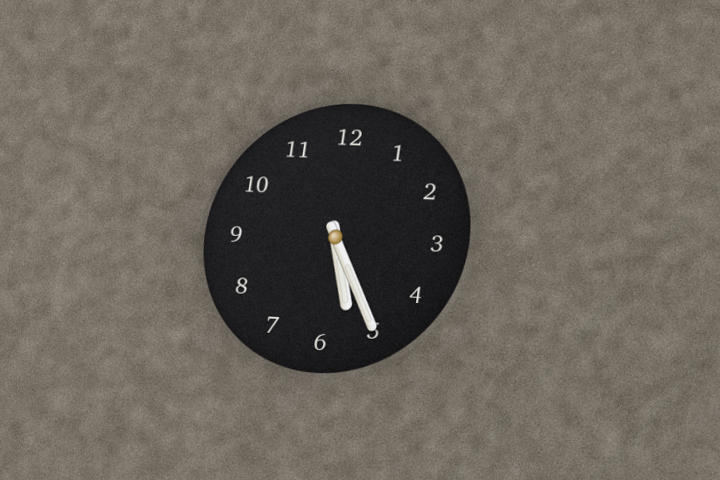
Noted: {"hour": 5, "minute": 25}
